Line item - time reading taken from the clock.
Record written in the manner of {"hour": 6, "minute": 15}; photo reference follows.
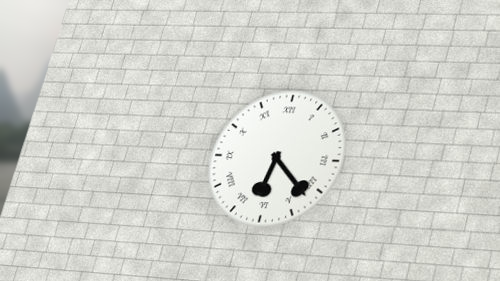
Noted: {"hour": 6, "minute": 22}
